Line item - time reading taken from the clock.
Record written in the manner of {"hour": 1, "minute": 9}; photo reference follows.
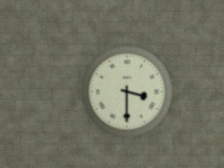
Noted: {"hour": 3, "minute": 30}
